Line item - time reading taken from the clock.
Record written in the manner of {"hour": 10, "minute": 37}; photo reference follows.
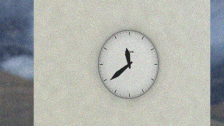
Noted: {"hour": 11, "minute": 39}
